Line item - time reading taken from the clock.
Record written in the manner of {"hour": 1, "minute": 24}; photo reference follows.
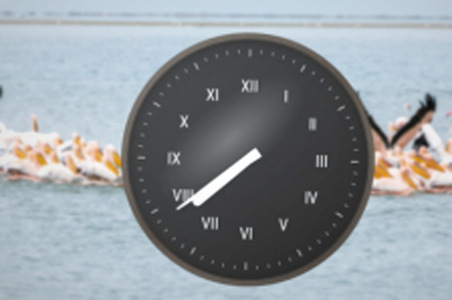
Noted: {"hour": 7, "minute": 39}
